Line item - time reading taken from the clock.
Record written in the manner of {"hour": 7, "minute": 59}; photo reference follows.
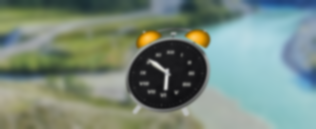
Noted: {"hour": 5, "minute": 51}
